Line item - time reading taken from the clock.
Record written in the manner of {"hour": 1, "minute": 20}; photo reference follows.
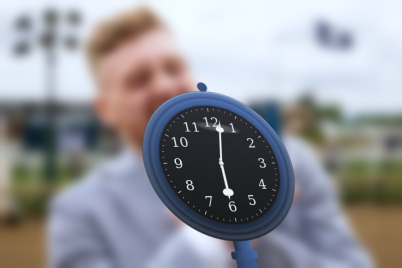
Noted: {"hour": 6, "minute": 2}
